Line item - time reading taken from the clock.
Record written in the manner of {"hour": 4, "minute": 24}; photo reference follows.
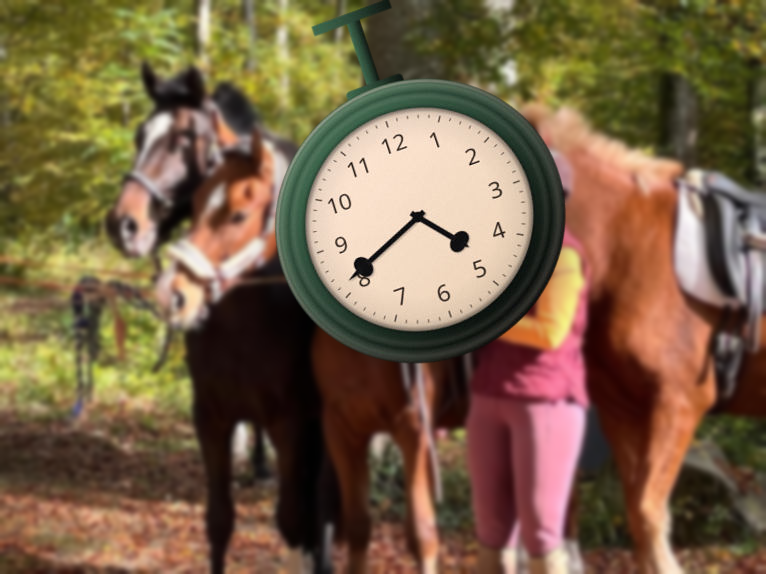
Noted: {"hour": 4, "minute": 41}
